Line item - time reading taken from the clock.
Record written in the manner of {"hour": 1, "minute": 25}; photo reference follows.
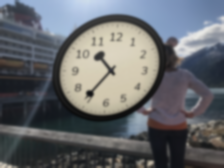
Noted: {"hour": 10, "minute": 36}
